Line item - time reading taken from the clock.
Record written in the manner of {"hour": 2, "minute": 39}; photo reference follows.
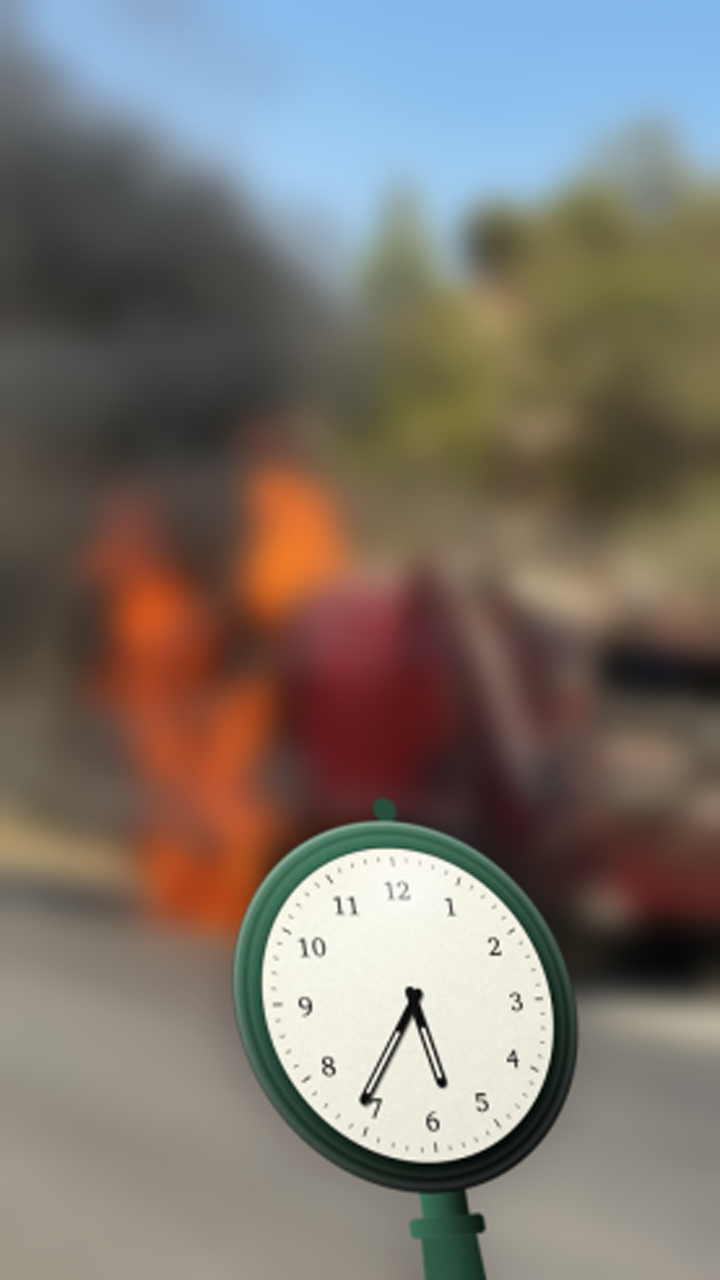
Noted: {"hour": 5, "minute": 36}
